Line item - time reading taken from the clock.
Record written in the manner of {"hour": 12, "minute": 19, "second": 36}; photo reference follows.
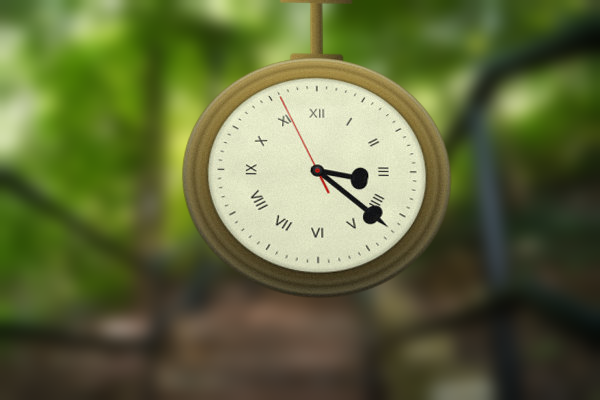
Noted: {"hour": 3, "minute": 21, "second": 56}
